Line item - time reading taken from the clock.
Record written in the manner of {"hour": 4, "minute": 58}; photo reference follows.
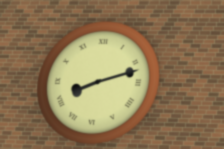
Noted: {"hour": 8, "minute": 12}
